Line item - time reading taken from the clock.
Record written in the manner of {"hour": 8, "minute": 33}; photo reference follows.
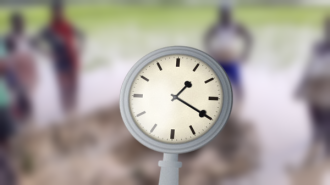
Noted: {"hour": 1, "minute": 20}
